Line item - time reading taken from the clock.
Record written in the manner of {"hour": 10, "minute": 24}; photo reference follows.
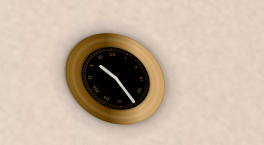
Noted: {"hour": 10, "minute": 25}
